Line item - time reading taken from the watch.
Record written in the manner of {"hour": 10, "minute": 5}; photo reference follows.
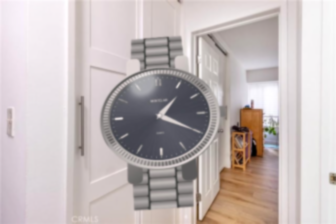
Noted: {"hour": 1, "minute": 20}
